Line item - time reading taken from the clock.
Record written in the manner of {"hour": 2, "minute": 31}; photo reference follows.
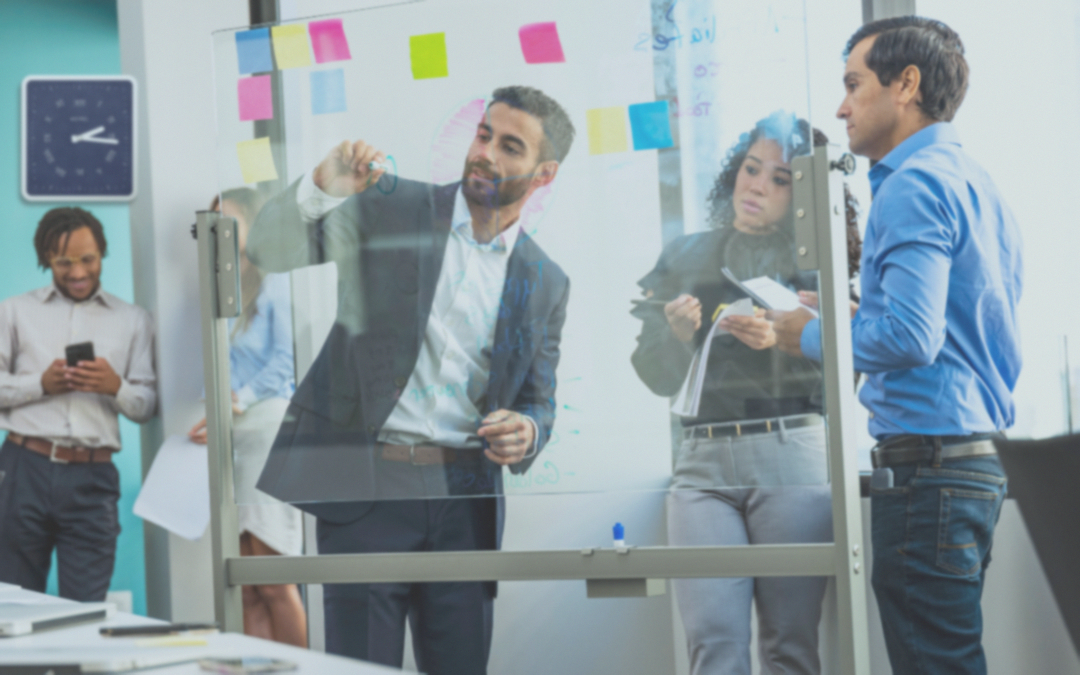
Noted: {"hour": 2, "minute": 16}
